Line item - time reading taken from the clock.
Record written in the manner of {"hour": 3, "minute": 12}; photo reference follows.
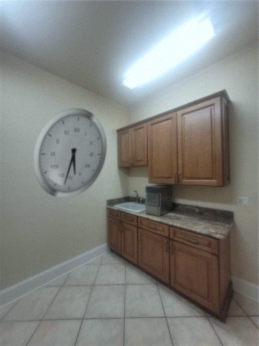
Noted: {"hour": 5, "minute": 32}
